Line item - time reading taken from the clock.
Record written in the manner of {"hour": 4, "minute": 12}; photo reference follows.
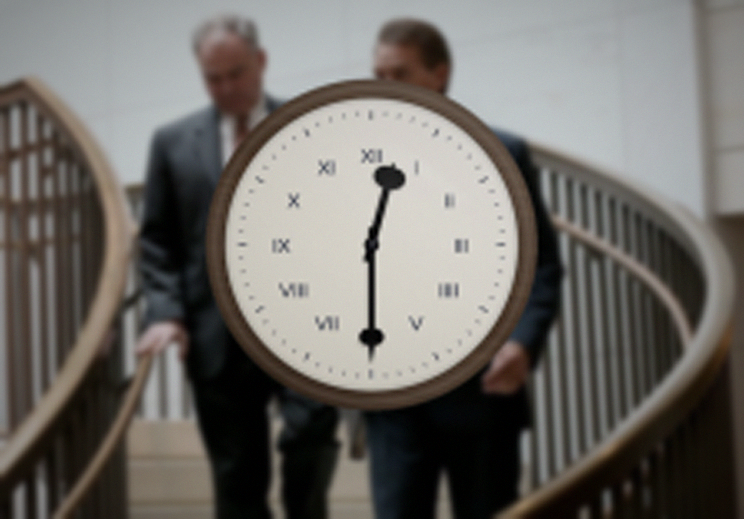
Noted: {"hour": 12, "minute": 30}
